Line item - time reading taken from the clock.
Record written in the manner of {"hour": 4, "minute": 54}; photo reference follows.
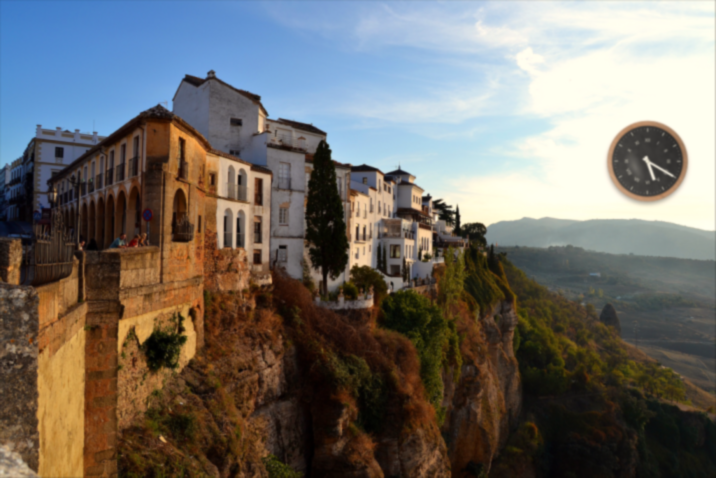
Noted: {"hour": 5, "minute": 20}
